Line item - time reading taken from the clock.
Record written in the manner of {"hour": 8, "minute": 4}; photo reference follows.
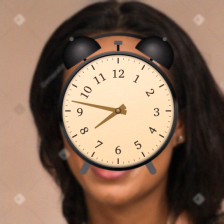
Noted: {"hour": 7, "minute": 47}
